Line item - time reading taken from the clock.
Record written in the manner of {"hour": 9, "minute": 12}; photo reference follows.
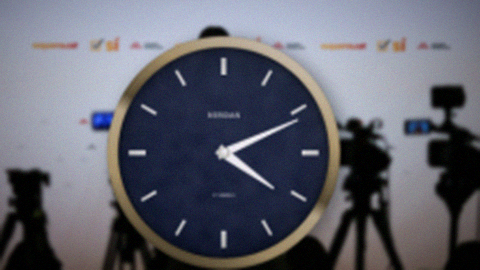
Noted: {"hour": 4, "minute": 11}
